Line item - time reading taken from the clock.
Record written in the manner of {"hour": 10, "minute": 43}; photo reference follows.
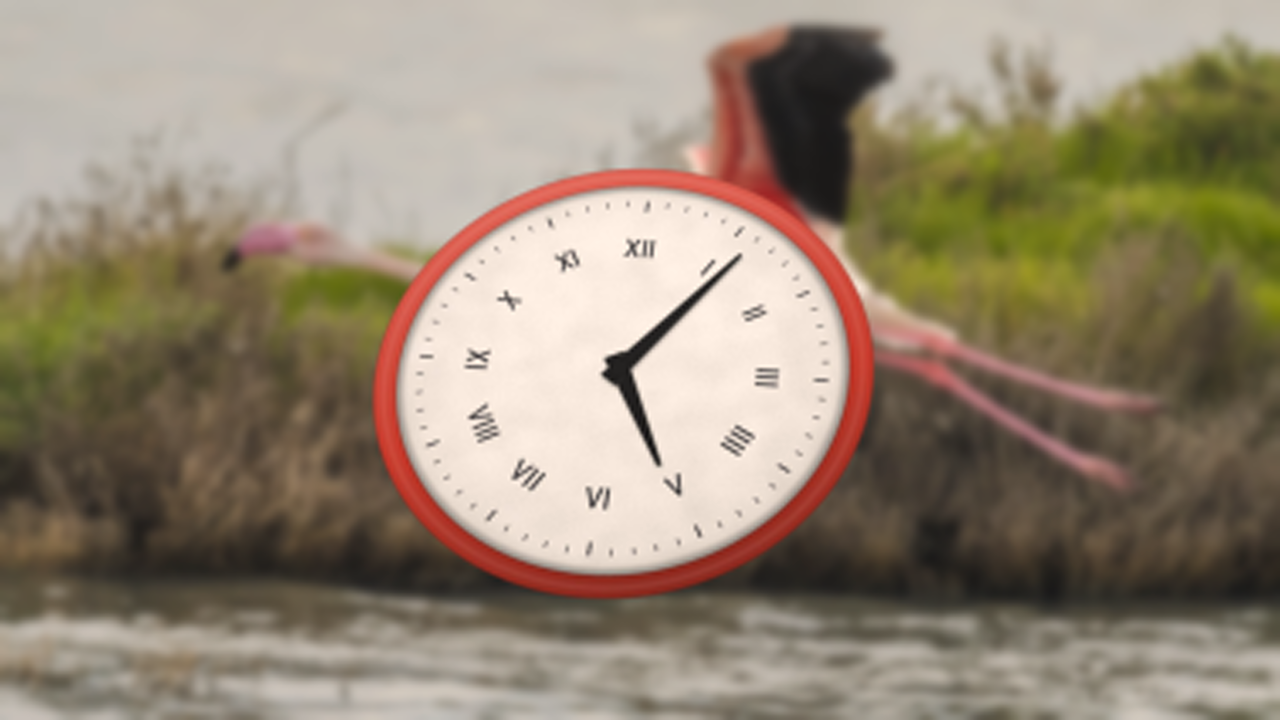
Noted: {"hour": 5, "minute": 6}
